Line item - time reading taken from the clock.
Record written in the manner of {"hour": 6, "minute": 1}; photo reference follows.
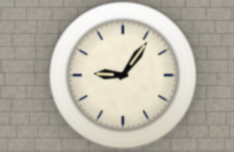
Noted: {"hour": 9, "minute": 6}
